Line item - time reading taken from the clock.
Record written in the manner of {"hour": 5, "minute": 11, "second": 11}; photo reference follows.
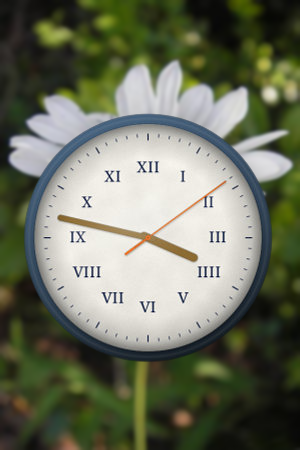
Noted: {"hour": 3, "minute": 47, "second": 9}
